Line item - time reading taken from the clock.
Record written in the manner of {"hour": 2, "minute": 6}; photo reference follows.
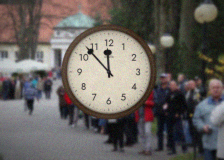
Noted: {"hour": 11, "minute": 53}
